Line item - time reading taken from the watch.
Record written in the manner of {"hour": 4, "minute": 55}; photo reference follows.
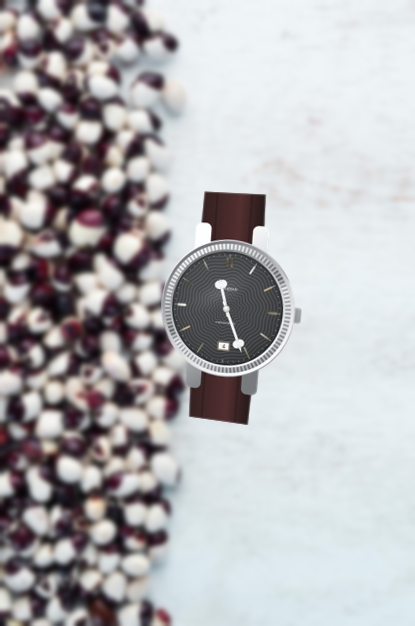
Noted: {"hour": 11, "minute": 26}
